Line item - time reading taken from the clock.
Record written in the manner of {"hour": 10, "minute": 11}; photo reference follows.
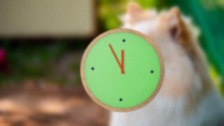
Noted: {"hour": 11, "minute": 55}
